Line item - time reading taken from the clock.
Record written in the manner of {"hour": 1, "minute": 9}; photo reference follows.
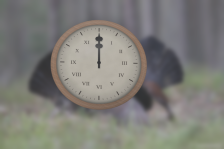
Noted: {"hour": 12, "minute": 0}
